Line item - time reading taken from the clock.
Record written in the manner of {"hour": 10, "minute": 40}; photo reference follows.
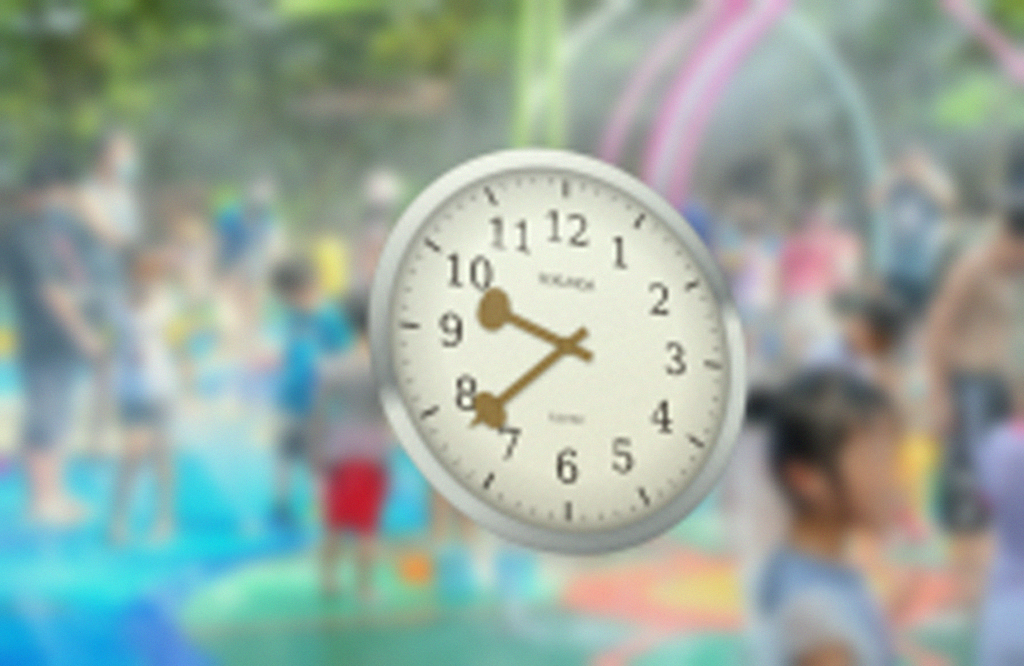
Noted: {"hour": 9, "minute": 38}
